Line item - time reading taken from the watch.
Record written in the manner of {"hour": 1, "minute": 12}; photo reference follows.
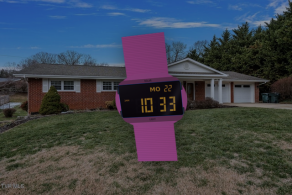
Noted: {"hour": 10, "minute": 33}
